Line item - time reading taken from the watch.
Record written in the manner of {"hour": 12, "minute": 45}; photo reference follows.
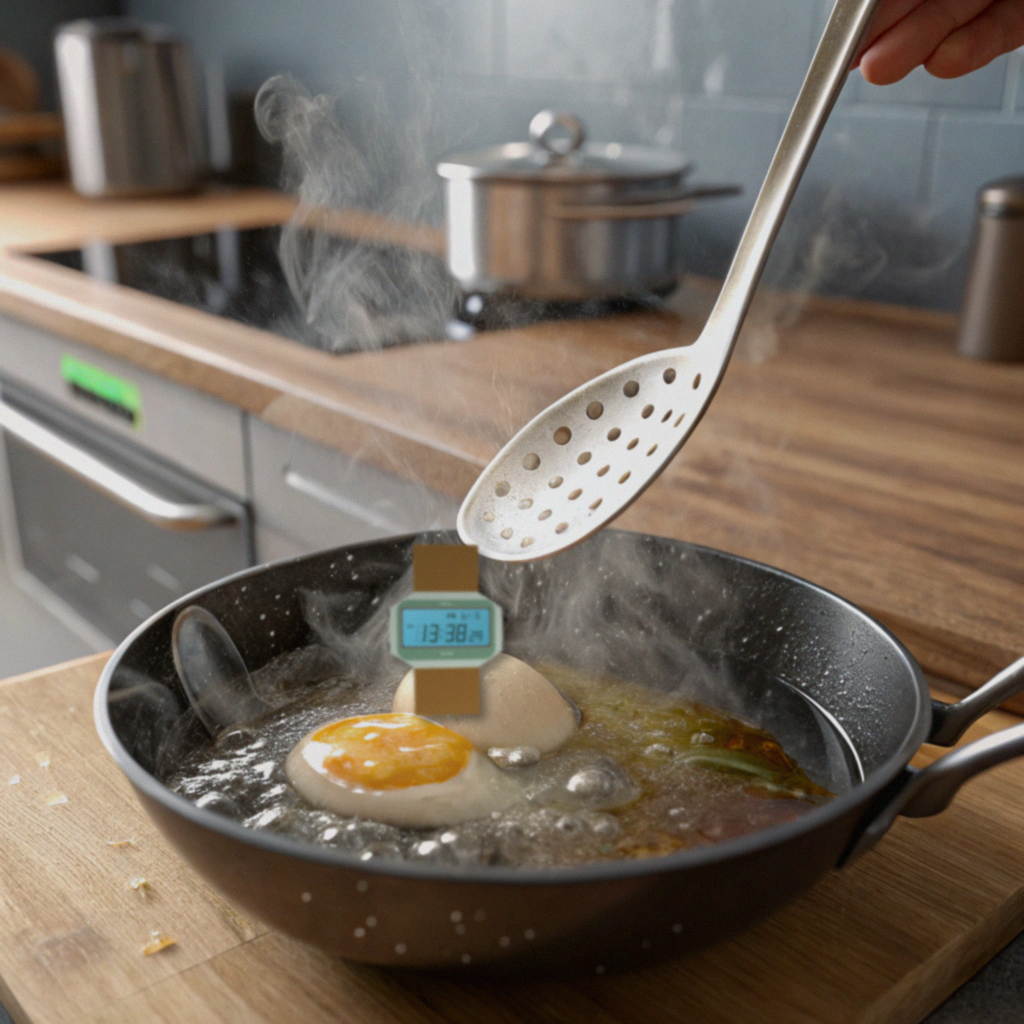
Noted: {"hour": 13, "minute": 38}
